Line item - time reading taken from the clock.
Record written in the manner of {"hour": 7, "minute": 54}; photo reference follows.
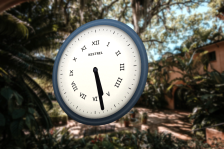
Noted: {"hour": 5, "minute": 28}
